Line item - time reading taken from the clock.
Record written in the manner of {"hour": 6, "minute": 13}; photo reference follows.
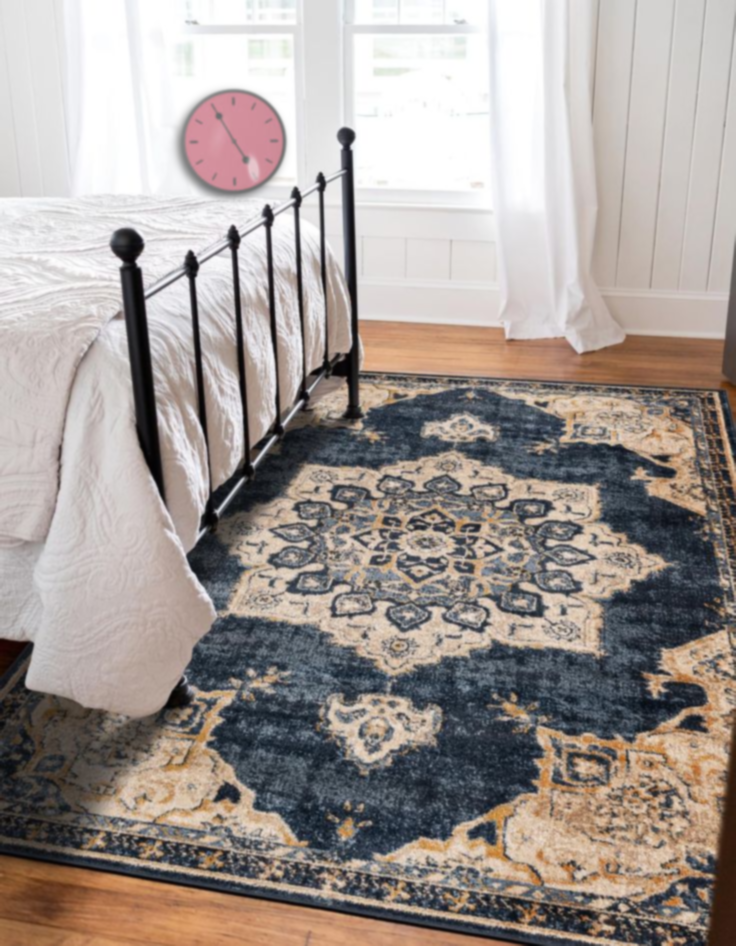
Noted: {"hour": 4, "minute": 55}
